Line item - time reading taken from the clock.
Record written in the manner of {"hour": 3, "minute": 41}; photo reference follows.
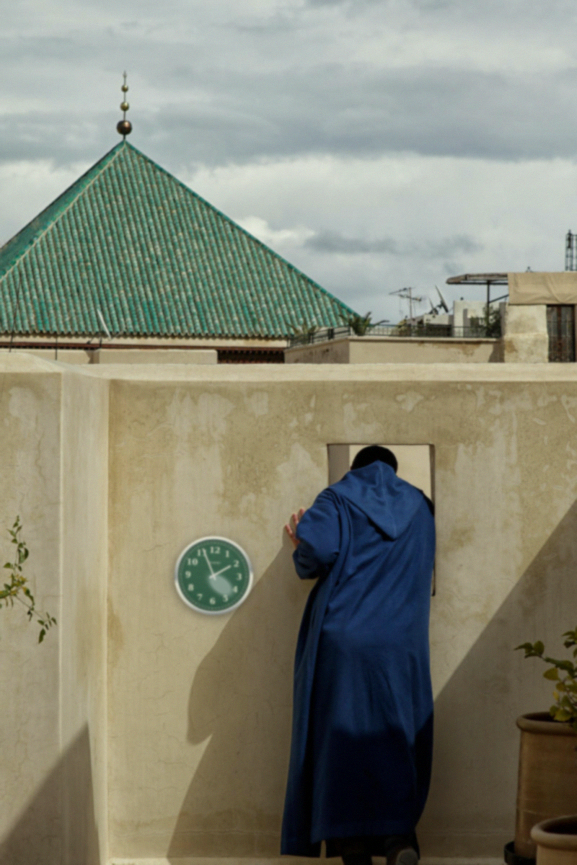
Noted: {"hour": 1, "minute": 56}
